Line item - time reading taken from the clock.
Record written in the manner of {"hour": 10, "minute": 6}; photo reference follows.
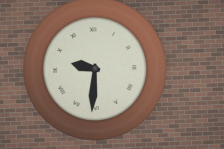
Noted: {"hour": 9, "minute": 31}
